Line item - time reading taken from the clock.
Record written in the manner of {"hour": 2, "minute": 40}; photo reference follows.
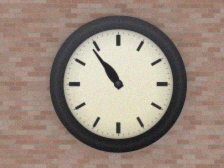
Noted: {"hour": 10, "minute": 54}
